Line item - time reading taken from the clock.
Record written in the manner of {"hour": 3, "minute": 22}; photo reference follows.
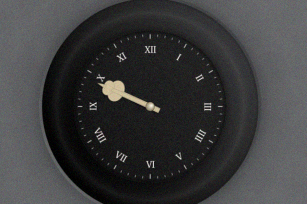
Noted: {"hour": 9, "minute": 49}
